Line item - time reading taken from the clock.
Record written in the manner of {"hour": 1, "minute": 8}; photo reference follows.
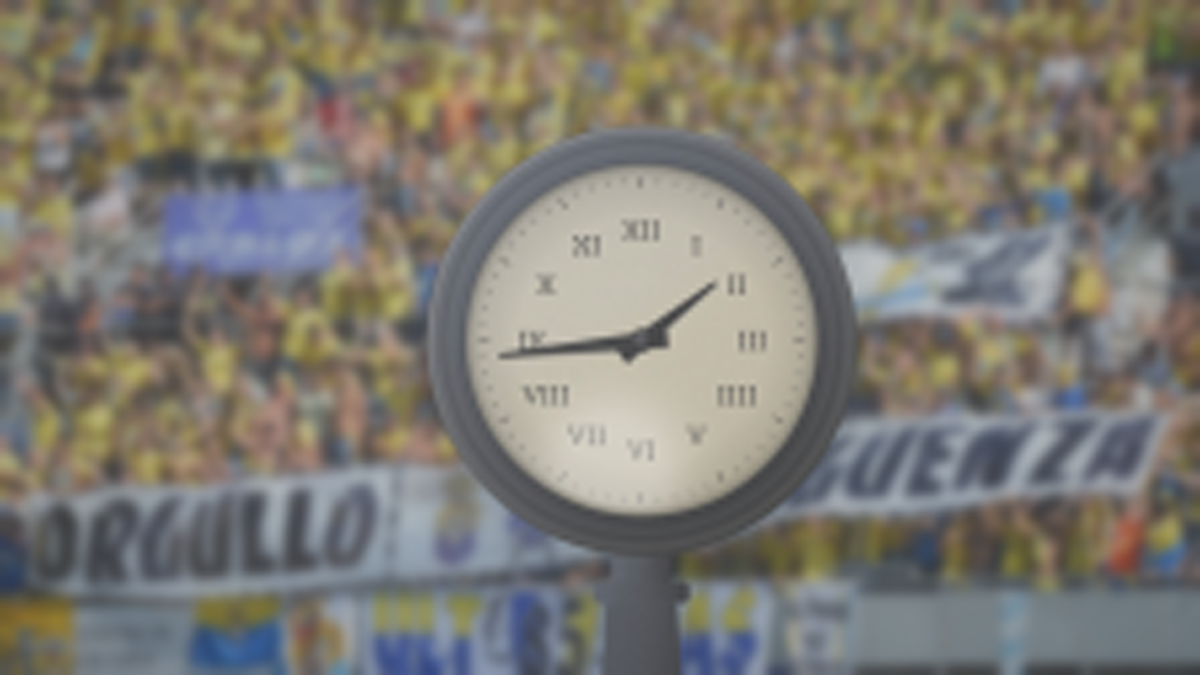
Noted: {"hour": 1, "minute": 44}
